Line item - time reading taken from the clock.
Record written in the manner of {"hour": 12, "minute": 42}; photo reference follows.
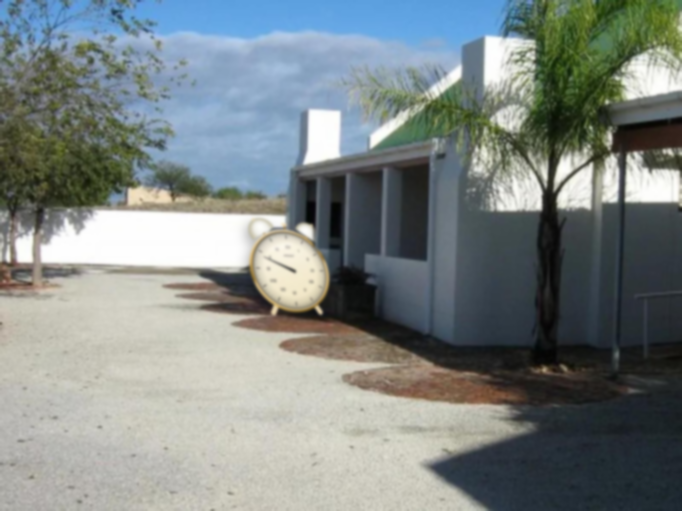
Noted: {"hour": 9, "minute": 49}
